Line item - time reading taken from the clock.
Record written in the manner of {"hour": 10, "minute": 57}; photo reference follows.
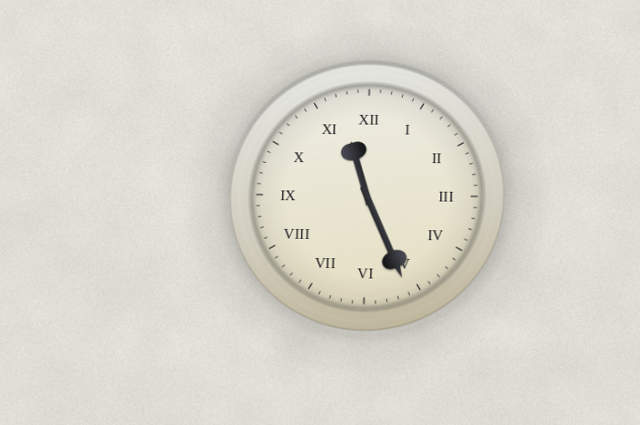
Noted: {"hour": 11, "minute": 26}
